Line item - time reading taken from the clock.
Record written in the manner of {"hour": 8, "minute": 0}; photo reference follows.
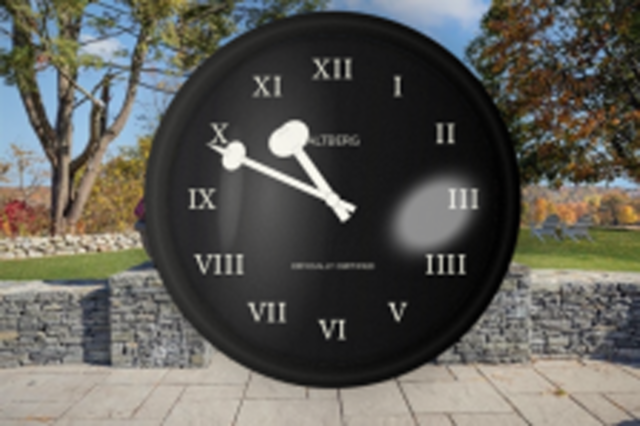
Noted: {"hour": 10, "minute": 49}
